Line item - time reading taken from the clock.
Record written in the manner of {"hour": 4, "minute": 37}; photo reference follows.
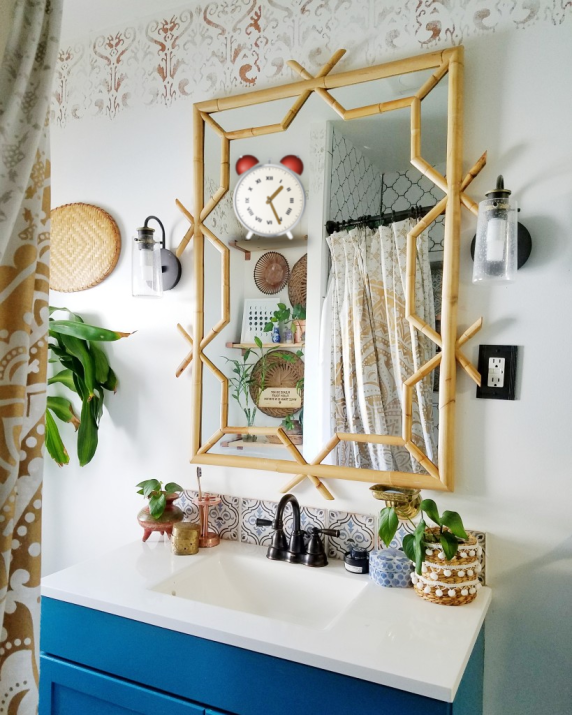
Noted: {"hour": 1, "minute": 26}
